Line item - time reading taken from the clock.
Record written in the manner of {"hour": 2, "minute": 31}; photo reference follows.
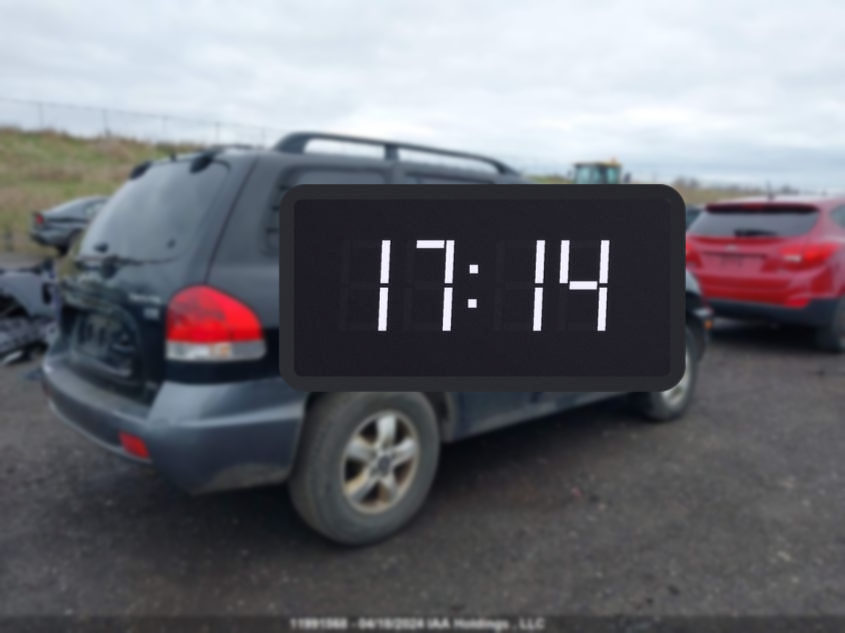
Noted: {"hour": 17, "minute": 14}
